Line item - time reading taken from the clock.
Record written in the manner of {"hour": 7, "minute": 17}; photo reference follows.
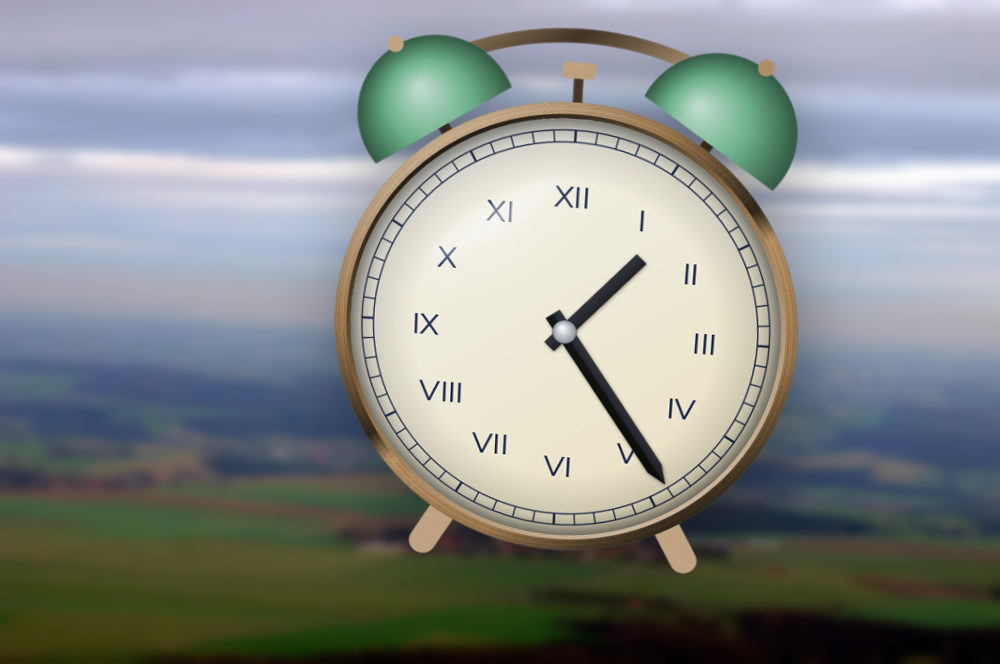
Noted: {"hour": 1, "minute": 24}
